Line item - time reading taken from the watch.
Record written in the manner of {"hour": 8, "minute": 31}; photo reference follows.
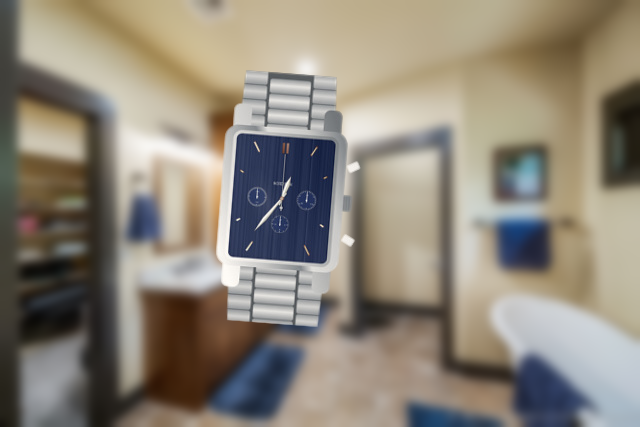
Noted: {"hour": 12, "minute": 36}
